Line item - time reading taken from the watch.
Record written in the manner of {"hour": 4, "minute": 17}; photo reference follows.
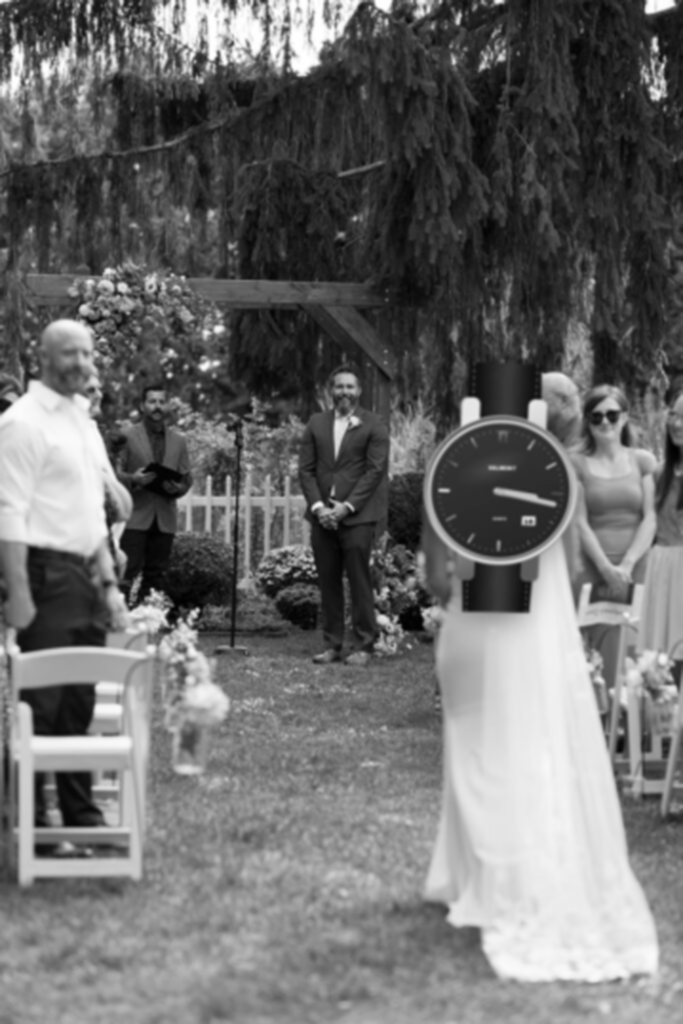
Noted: {"hour": 3, "minute": 17}
